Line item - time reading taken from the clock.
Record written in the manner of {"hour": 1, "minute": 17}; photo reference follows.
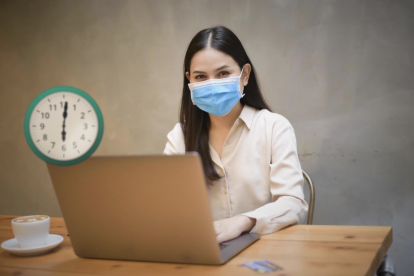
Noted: {"hour": 6, "minute": 1}
